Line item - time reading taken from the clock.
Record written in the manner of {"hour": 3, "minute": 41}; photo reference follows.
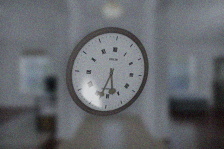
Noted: {"hour": 5, "minute": 33}
